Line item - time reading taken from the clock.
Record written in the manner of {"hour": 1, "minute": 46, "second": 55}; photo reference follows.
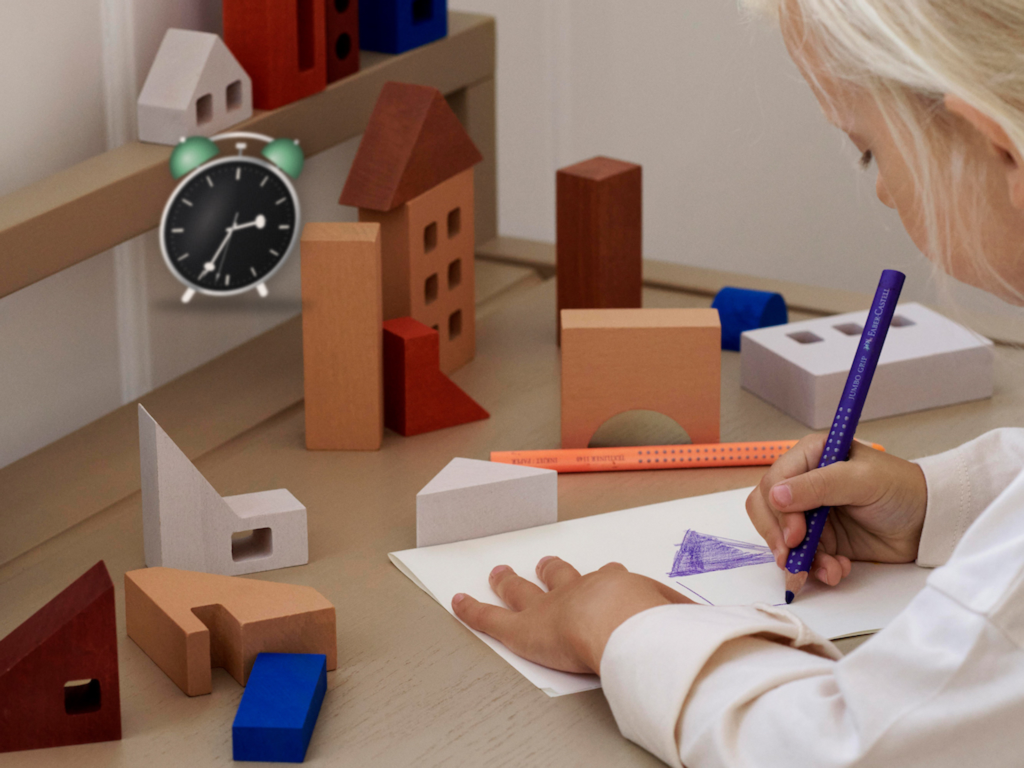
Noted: {"hour": 2, "minute": 34, "second": 32}
